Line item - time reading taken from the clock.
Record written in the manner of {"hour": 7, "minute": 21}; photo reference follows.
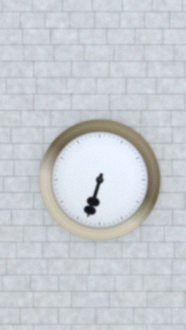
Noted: {"hour": 6, "minute": 33}
